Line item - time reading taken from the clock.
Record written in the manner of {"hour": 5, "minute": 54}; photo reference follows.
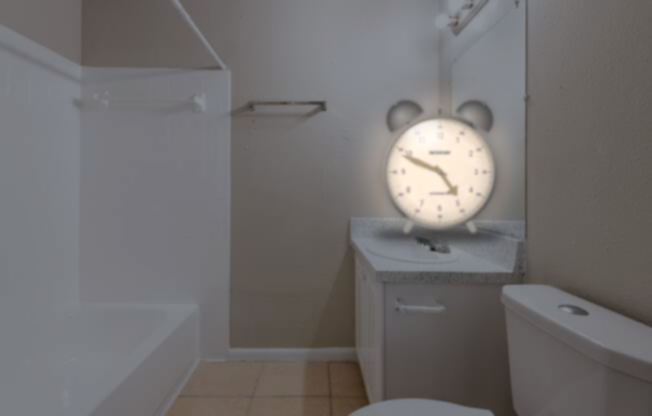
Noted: {"hour": 4, "minute": 49}
